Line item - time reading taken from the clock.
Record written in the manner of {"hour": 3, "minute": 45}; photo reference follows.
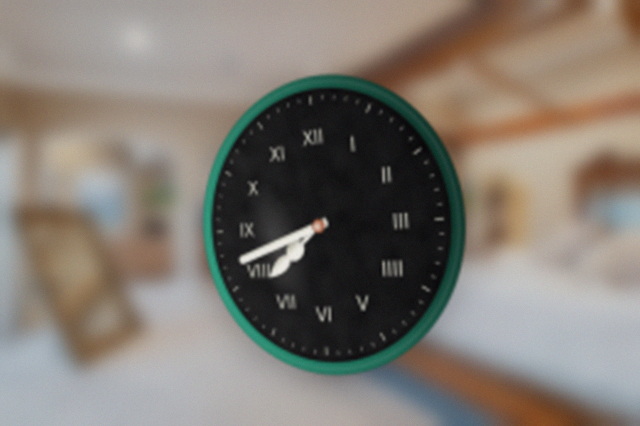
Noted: {"hour": 7, "minute": 42}
